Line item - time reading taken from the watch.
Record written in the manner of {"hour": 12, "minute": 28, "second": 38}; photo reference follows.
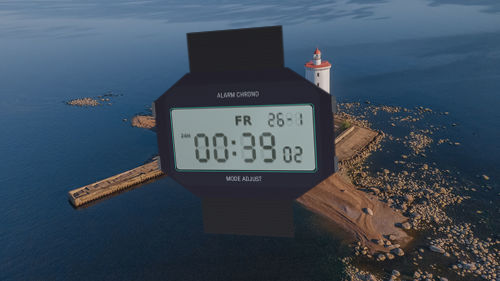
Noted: {"hour": 0, "minute": 39, "second": 2}
